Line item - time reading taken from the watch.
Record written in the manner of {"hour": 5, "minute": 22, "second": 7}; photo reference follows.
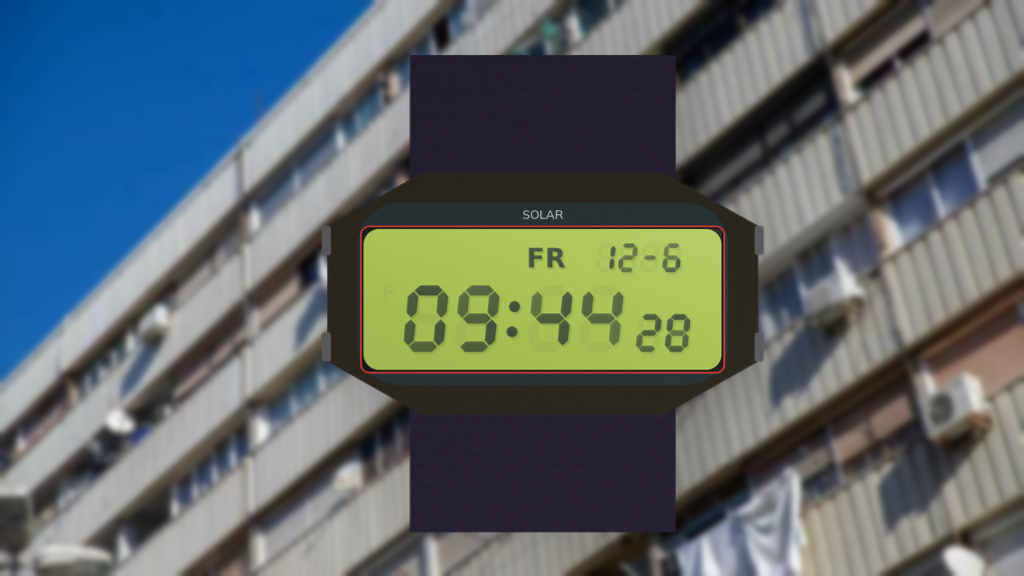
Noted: {"hour": 9, "minute": 44, "second": 28}
